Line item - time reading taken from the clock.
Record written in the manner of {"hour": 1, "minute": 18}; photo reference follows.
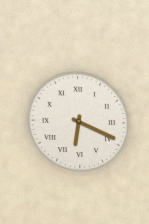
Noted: {"hour": 6, "minute": 19}
